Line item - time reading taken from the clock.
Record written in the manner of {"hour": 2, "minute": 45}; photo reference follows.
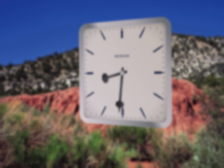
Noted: {"hour": 8, "minute": 31}
